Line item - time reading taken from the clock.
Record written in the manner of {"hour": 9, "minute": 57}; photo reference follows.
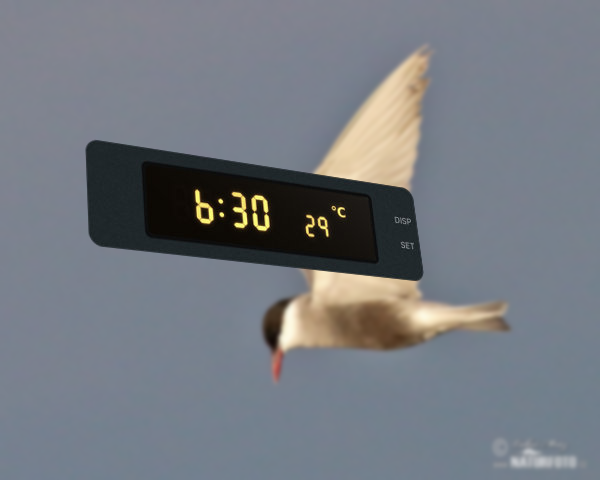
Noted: {"hour": 6, "minute": 30}
